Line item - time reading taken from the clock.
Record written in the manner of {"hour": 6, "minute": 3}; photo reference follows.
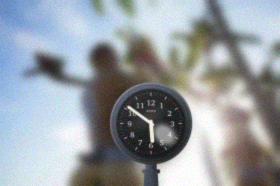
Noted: {"hour": 5, "minute": 51}
